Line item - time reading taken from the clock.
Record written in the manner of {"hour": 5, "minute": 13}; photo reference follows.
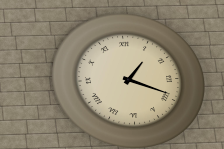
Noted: {"hour": 1, "minute": 19}
